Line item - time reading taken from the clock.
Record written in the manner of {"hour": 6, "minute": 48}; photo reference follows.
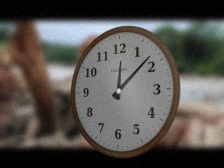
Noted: {"hour": 12, "minute": 8}
